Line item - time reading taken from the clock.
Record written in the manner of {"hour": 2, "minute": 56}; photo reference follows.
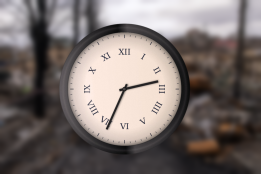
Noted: {"hour": 2, "minute": 34}
